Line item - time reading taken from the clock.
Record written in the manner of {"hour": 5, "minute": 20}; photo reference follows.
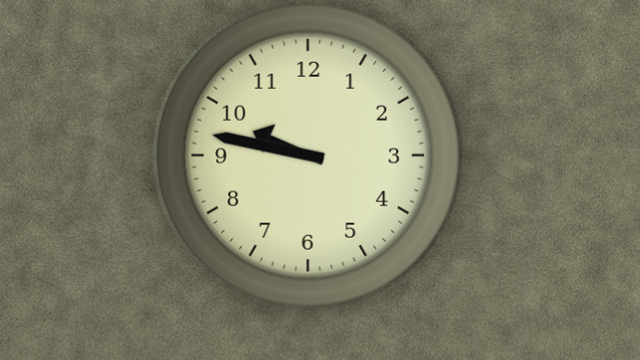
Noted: {"hour": 9, "minute": 47}
